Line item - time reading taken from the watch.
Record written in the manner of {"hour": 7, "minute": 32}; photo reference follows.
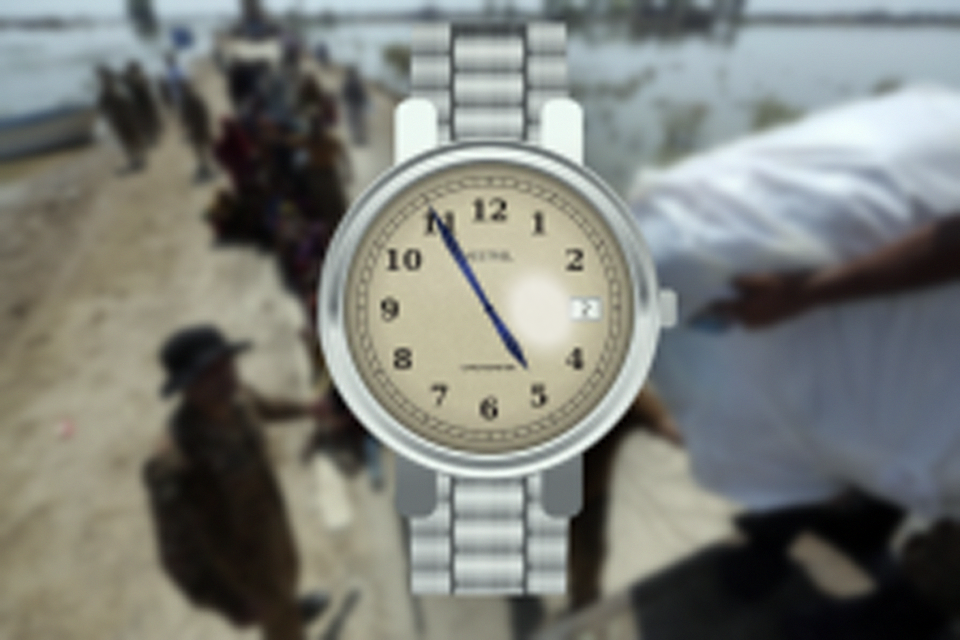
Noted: {"hour": 4, "minute": 55}
